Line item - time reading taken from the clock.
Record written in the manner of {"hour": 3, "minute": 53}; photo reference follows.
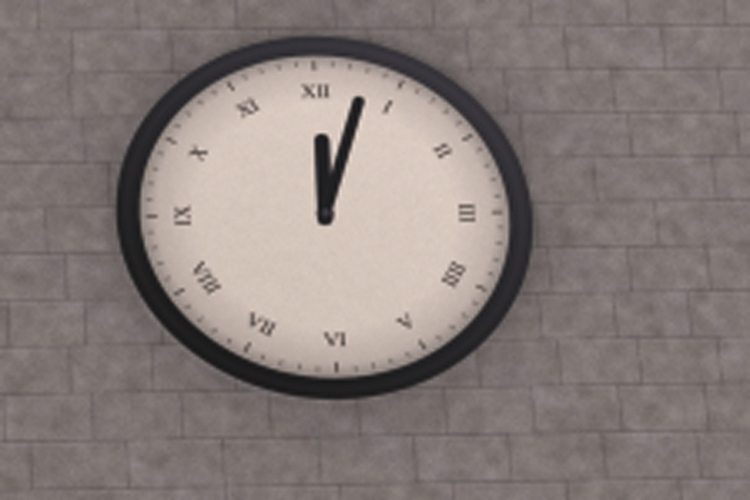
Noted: {"hour": 12, "minute": 3}
